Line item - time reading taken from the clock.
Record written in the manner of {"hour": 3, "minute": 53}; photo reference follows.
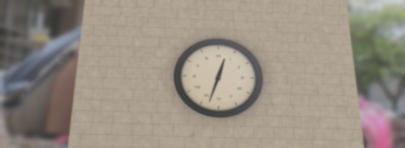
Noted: {"hour": 12, "minute": 33}
